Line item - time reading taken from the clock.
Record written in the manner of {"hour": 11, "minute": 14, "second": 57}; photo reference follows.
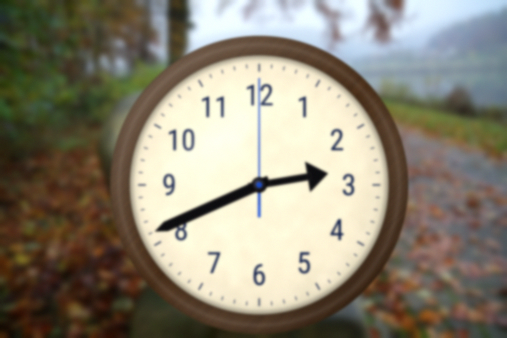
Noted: {"hour": 2, "minute": 41, "second": 0}
